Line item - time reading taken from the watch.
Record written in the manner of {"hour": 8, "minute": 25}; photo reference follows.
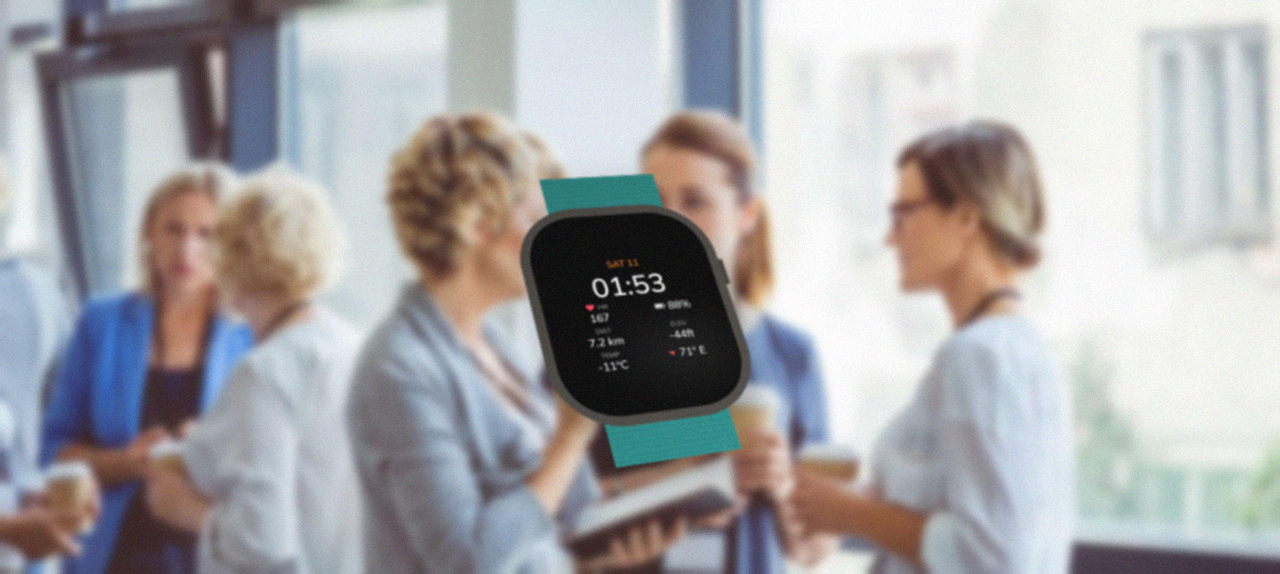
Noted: {"hour": 1, "minute": 53}
